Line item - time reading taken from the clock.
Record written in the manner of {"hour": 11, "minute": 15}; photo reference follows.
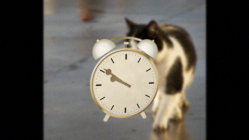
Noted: {"hour": 9, "minute": 51}
